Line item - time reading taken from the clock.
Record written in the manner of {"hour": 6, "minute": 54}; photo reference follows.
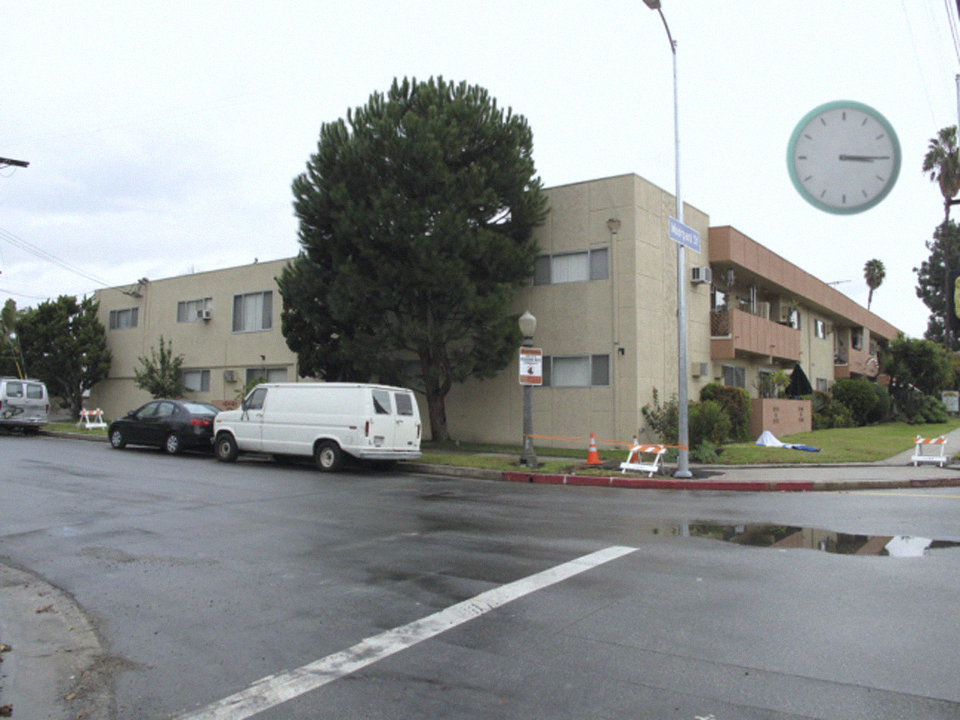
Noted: {"hour": 3, "minute": 15}
